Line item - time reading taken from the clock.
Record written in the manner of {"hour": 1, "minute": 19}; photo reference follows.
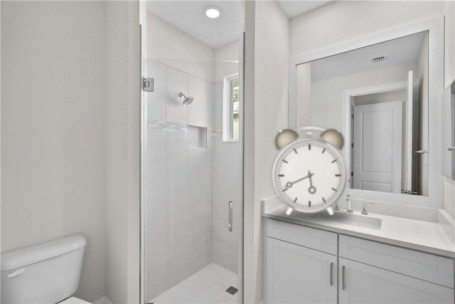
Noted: {"hour": 5, "minute": 41}
